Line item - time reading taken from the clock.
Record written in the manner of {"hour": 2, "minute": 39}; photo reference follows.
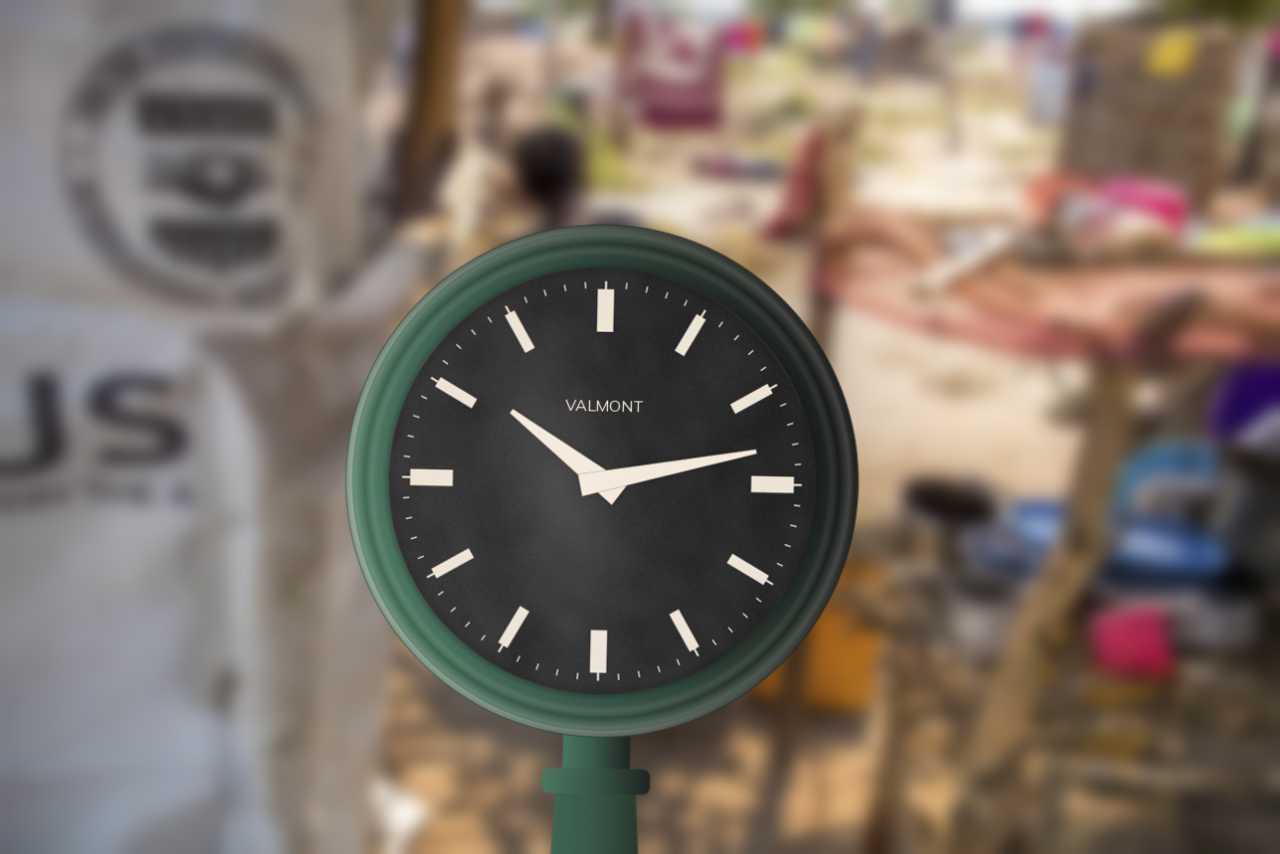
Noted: {"hour": 10, "minute": 13}
